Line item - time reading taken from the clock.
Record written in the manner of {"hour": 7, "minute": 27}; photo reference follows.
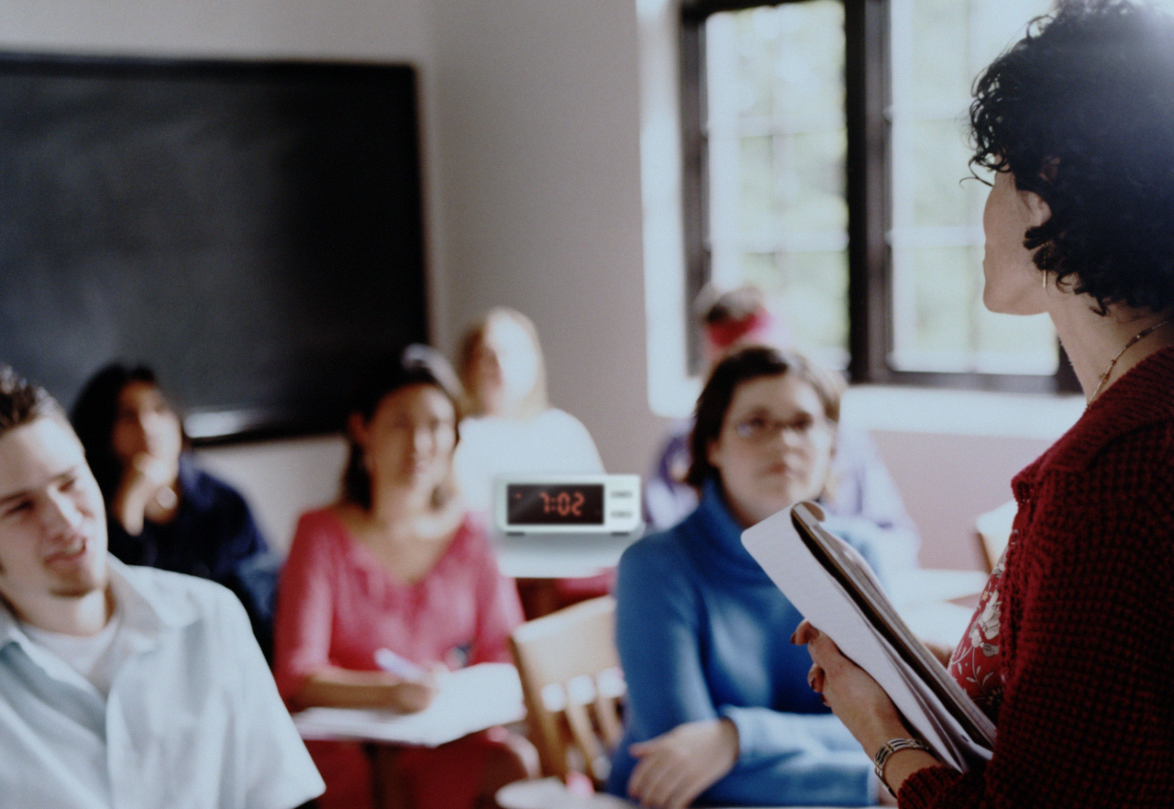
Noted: {"hour": 7, "minute": 2}
